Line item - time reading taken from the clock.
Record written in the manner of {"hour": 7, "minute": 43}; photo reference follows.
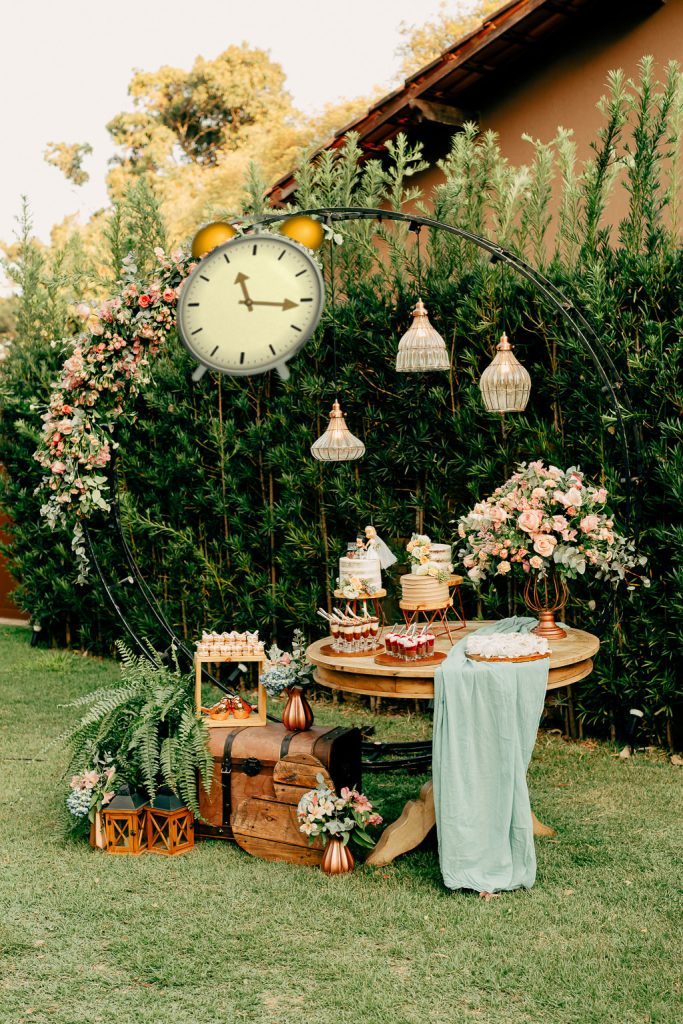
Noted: {"hour": 11, "minute": 16}
